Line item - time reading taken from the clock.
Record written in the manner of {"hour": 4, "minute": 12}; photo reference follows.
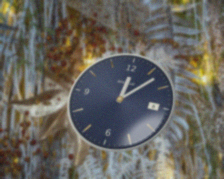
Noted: {"hour": 12, "minute": 7}
